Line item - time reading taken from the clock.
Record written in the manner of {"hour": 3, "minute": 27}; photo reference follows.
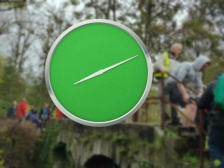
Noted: {"hour": 8, "minute": 11}
